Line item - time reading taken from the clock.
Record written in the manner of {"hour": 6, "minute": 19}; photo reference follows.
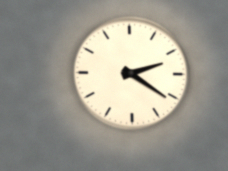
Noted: {"hour": 2, "minute": 21}
